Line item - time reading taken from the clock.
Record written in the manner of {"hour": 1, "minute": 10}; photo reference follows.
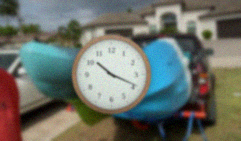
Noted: {"hour": 10, "minute": 19}
